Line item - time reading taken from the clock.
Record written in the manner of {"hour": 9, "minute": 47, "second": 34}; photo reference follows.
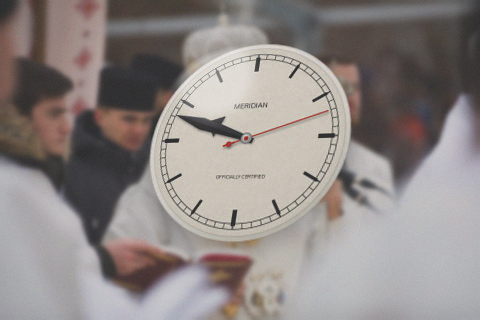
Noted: {"hour": 9, "minute": 48, "second": 12}
